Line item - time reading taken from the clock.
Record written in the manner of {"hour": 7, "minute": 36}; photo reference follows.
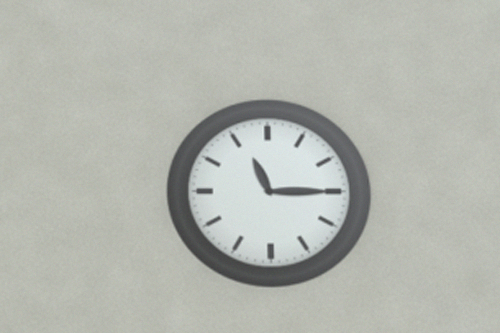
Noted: {"hour": 11, "minute": 15}
